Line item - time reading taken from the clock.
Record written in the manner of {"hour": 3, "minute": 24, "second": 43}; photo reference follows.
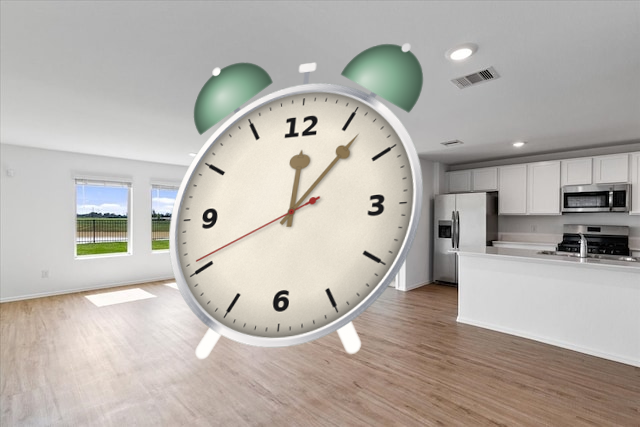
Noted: {"hour": 12, "minute": 6, "second": 41}
